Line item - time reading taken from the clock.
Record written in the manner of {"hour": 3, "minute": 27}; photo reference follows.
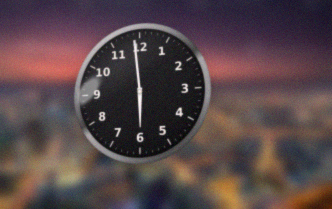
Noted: {"hour": 5, "minute": 59}
